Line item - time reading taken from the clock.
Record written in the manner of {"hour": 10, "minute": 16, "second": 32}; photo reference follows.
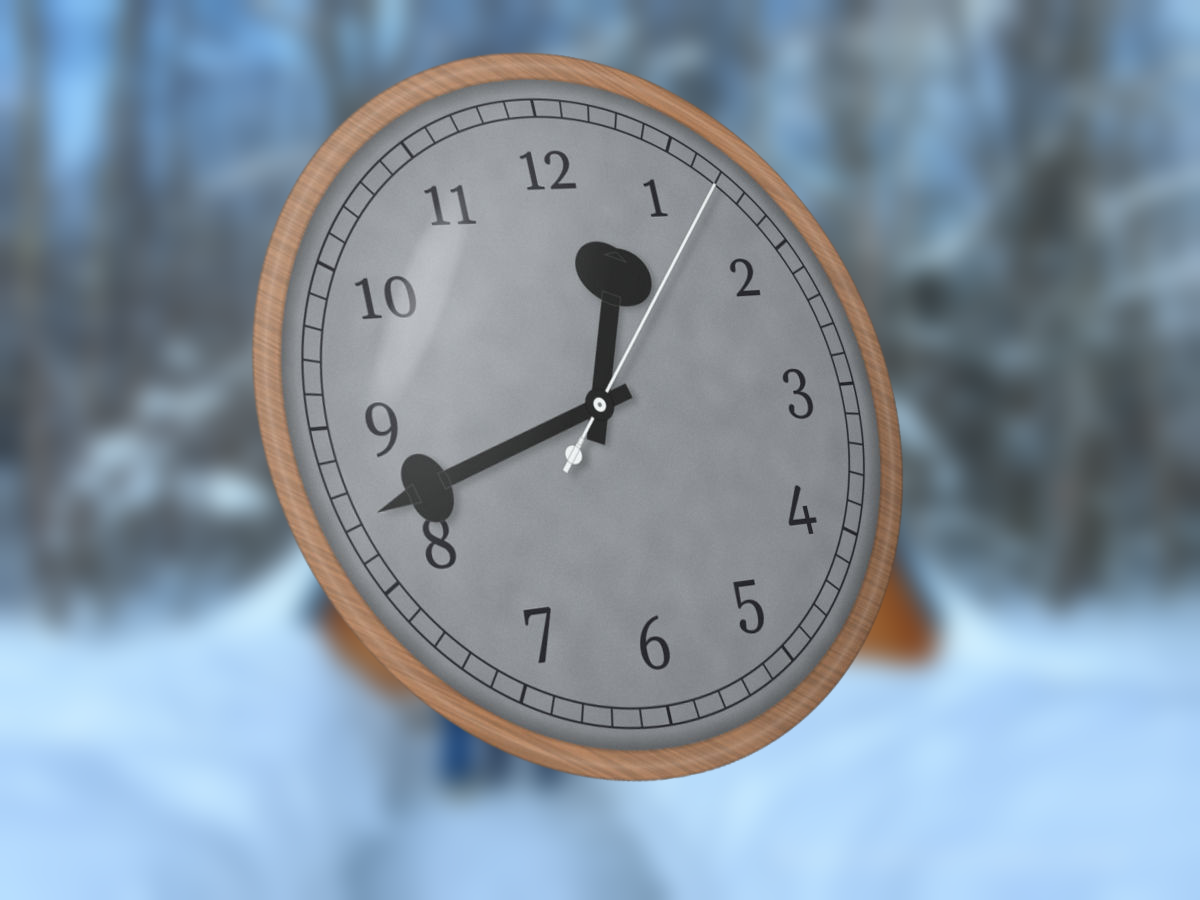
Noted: {"hour": 12, "minute": 42, "second": 7}
